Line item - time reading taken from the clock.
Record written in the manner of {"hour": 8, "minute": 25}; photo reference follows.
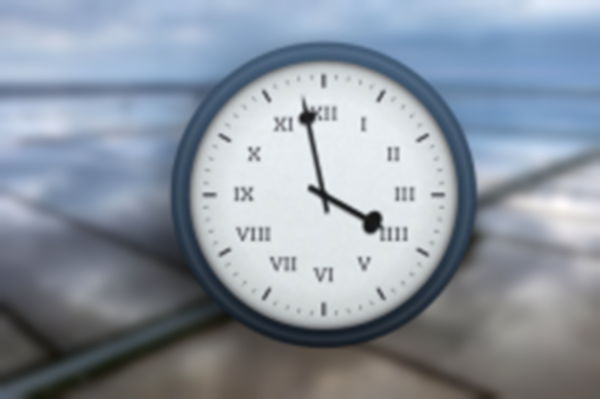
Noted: {"hour": 3, "minute": 58}
